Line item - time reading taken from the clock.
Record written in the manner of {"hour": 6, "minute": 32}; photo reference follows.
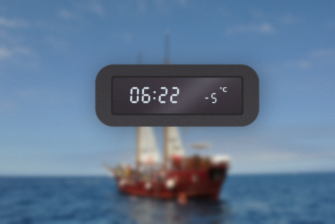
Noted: {"hour": 6, "minute": 22}
